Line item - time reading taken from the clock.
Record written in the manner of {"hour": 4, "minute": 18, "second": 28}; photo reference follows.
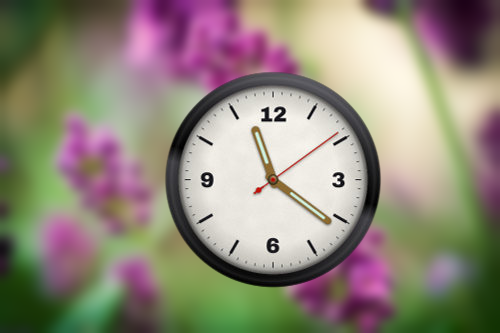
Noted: {"hour": 11, "minute": 21, "second": 9}
